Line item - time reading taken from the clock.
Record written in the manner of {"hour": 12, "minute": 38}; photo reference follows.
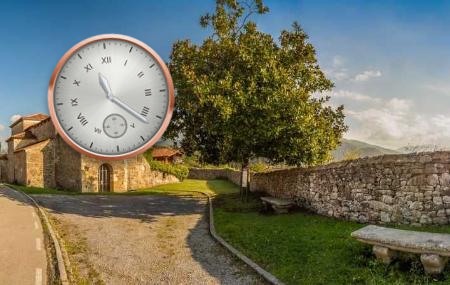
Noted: {"hour": 11, "minute": 22}
